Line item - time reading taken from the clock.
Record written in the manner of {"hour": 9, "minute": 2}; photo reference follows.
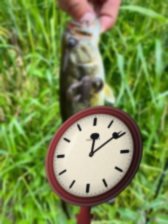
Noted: {"hour": 12, "minute": 9}
